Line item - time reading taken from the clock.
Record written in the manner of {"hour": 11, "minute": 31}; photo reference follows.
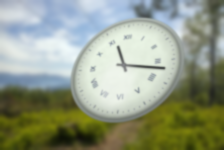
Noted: {"hour": 11, "minute": 17}
